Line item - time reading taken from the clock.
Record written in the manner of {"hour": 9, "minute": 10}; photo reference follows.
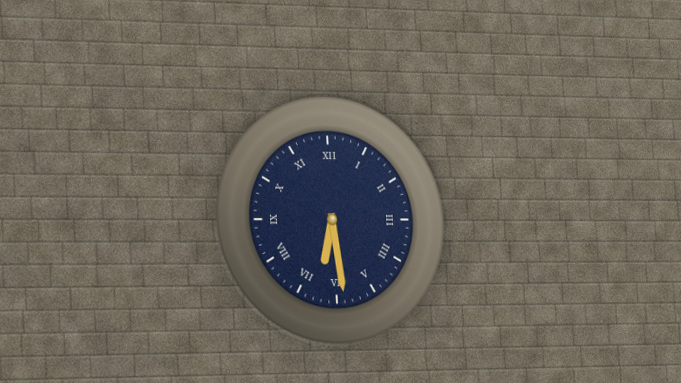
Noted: {"hour": 6, "minute": 29}
